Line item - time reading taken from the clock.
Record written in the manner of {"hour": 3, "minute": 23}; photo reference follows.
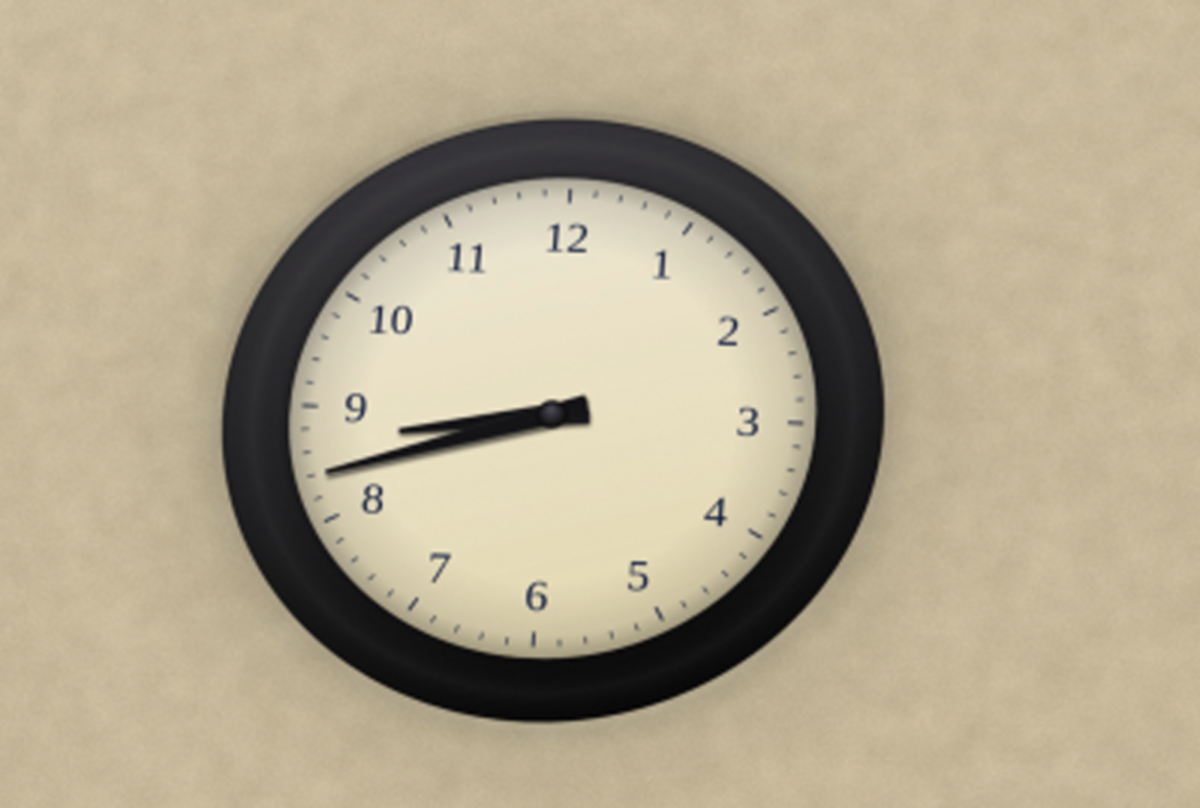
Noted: {"hour": 8, "minute": 42}
